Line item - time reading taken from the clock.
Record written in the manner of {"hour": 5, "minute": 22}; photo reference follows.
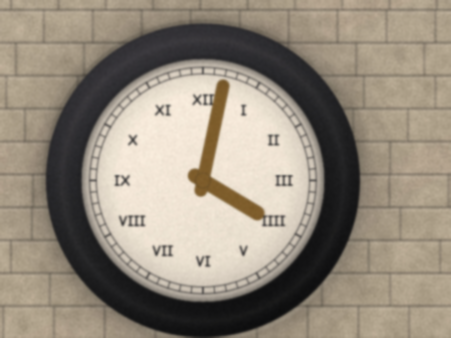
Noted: {"hour": 4, "minute": 2}
